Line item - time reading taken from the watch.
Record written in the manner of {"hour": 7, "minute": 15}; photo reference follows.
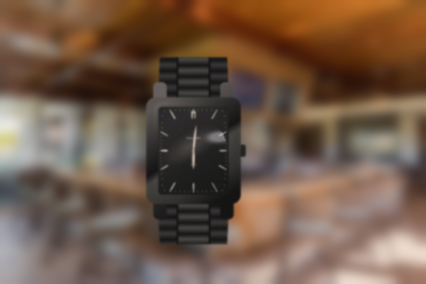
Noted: {"hour": 6, "minute": 1}
